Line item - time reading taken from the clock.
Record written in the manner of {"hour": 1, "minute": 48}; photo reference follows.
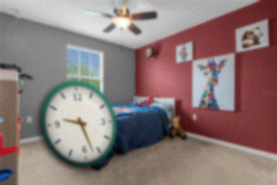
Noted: {"hour": 9, "minute": 27}
